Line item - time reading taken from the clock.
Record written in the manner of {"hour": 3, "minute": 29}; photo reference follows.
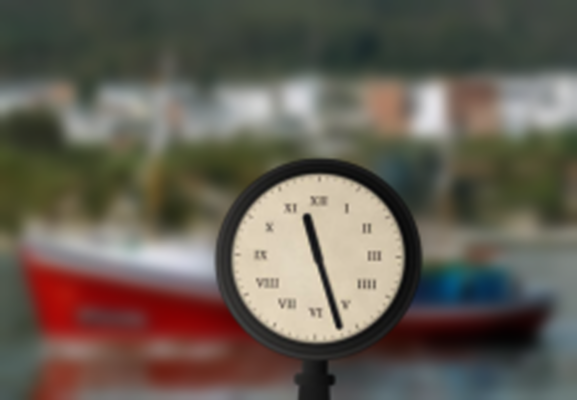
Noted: {"hour": 11, "minute": 27}
